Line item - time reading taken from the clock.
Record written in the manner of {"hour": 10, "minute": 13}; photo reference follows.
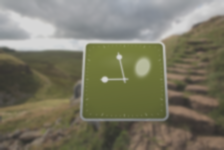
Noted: {"hour": 8, "minute": 58}
